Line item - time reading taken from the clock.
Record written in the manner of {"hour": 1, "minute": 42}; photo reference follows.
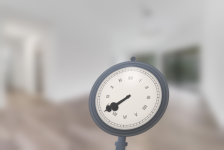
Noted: {"hour": 7, "minute": 39}
